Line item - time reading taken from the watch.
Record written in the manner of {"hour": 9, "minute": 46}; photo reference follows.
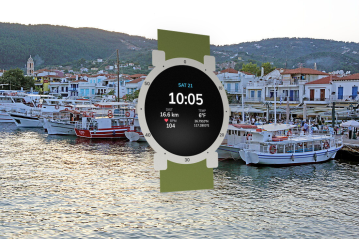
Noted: {"hour": 10, "minute": 5}
